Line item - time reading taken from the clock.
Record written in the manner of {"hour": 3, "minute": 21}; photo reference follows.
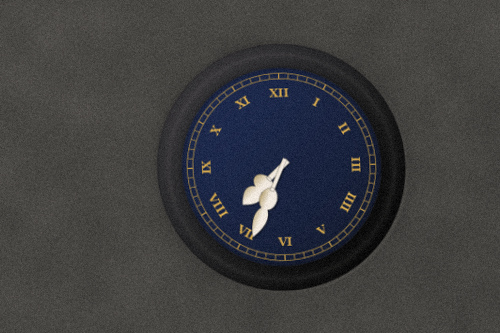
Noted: {"hour": 7, "minute": 34}
